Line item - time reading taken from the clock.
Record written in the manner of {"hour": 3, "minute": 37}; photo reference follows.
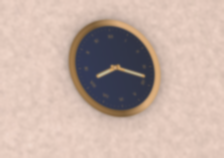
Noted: {"hour": 8, "minute": 18}
